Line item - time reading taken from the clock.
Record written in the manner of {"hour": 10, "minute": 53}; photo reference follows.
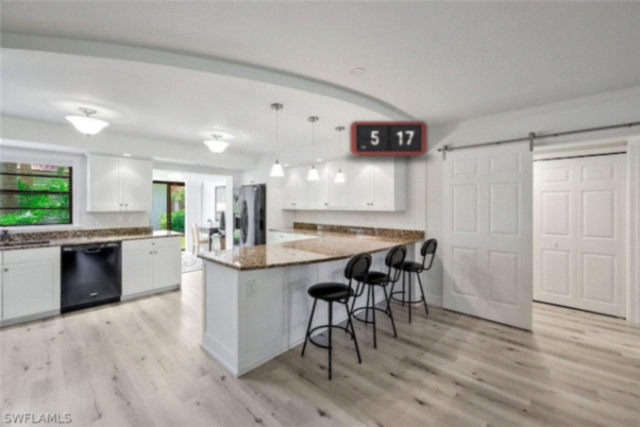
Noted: {"hour": 5, "minute": 17}
